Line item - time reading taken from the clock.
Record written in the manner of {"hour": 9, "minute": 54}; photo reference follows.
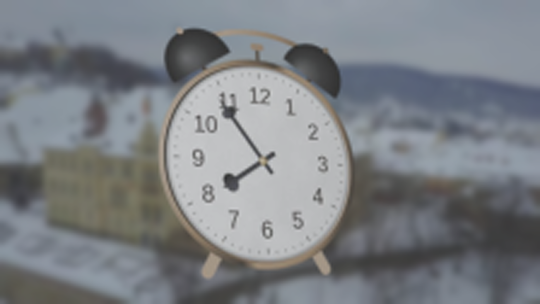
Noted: {"hour": 7, "minute": 54}
